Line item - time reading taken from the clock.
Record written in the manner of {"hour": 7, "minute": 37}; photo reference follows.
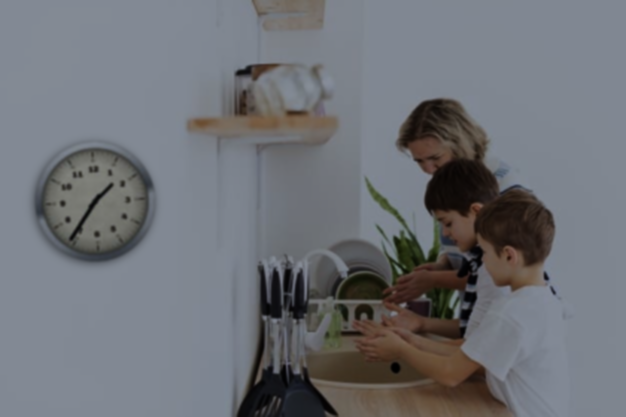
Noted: {"hour": 1, "minute": 36}
